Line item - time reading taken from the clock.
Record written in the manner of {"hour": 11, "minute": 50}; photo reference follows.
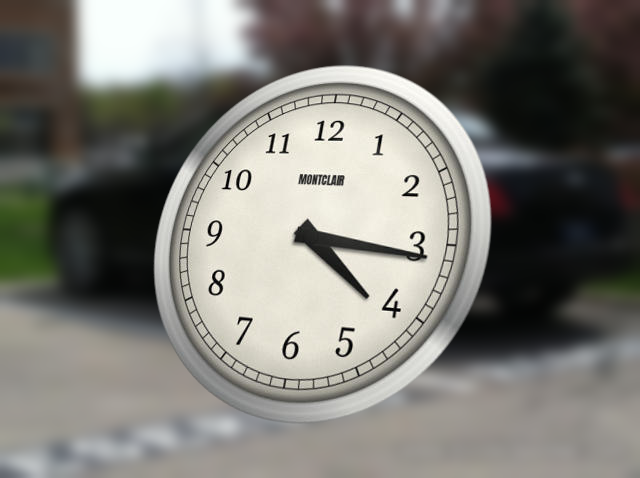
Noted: {"hour": 4, "minute": 16}
